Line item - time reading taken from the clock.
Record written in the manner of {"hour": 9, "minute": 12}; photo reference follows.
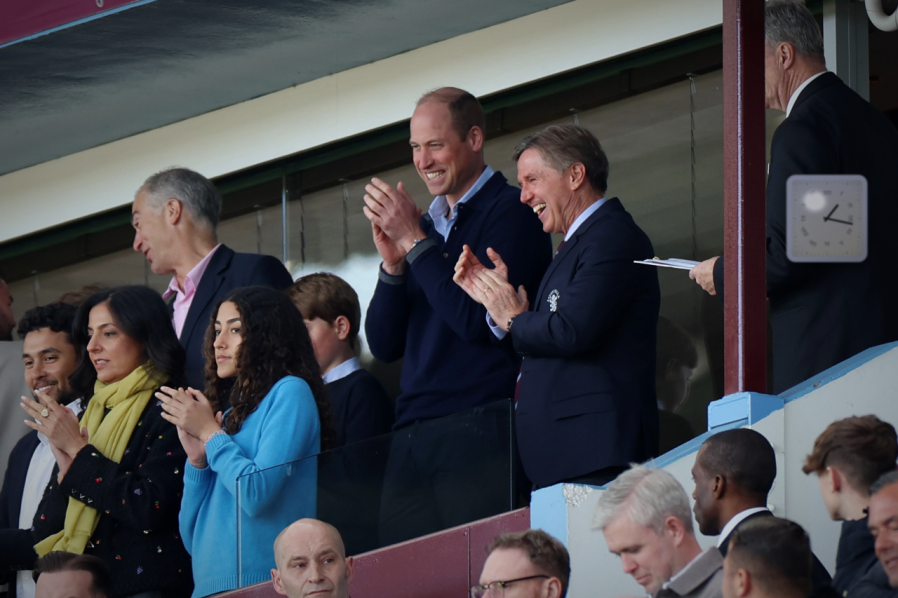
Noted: {"hour": 1, "minute": 17}
